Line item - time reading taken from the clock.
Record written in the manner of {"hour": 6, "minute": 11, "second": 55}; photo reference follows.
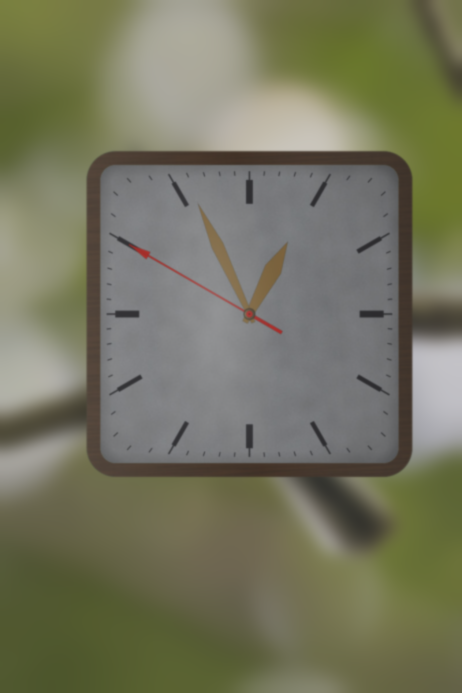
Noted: {"hour": 12, "minute": 55, "second": 50}
